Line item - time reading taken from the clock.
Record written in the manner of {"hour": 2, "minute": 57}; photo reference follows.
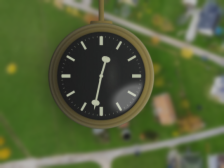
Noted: {"hour": 12, "minute": 32}
